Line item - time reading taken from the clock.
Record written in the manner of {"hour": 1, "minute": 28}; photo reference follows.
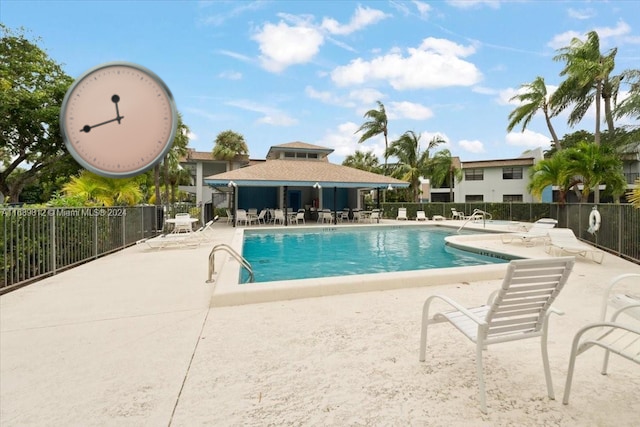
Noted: {"hour": 11, "minute": 42}
